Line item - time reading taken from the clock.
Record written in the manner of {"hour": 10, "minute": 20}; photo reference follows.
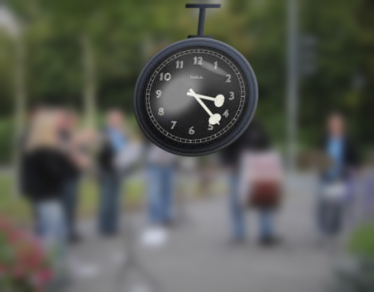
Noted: {"hour": 3, "minute": 23}
